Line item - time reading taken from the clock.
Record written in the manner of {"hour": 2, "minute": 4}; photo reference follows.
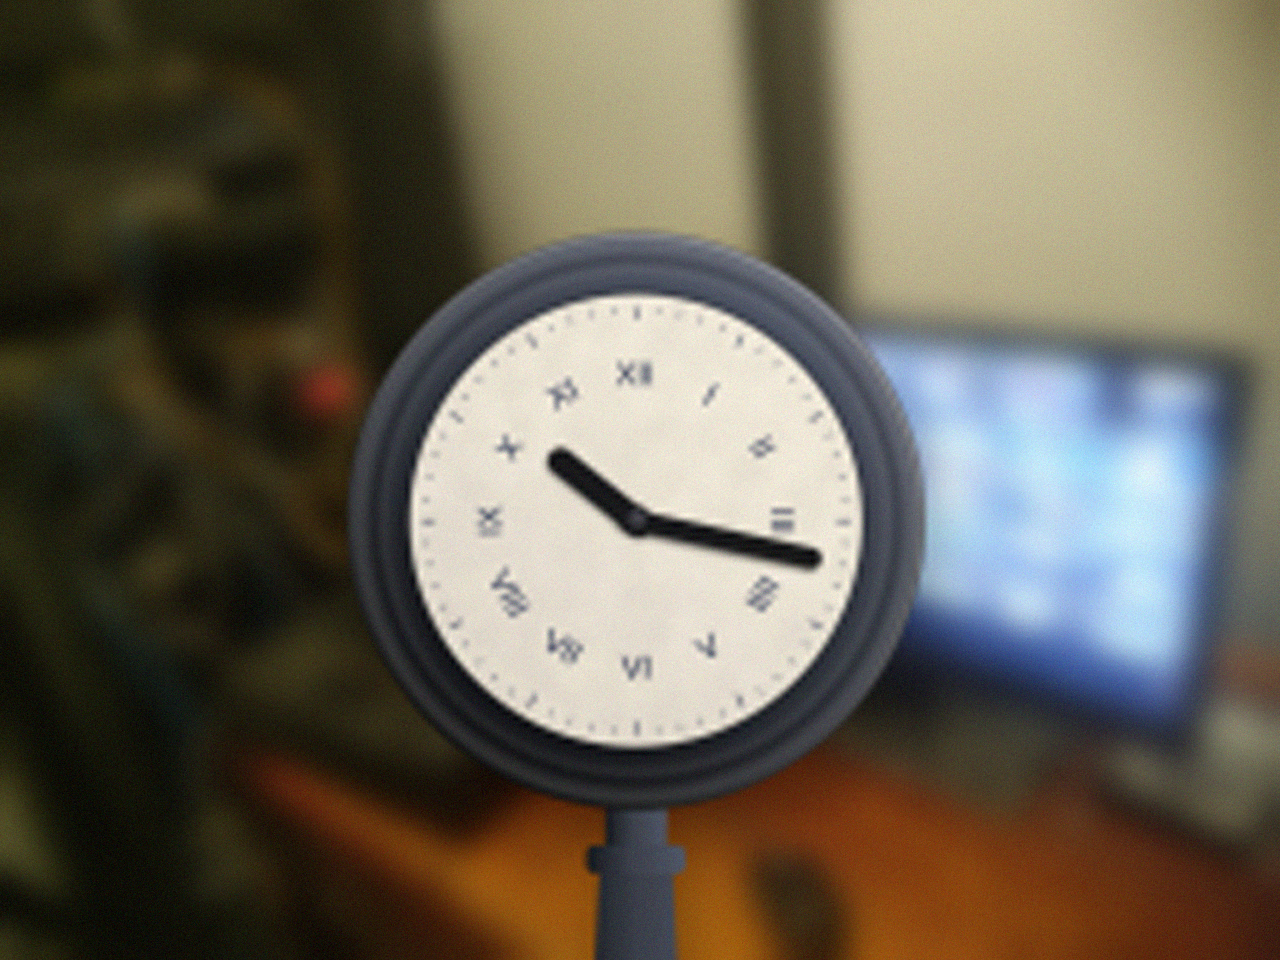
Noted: {"hour": 10, "minute": 17}
